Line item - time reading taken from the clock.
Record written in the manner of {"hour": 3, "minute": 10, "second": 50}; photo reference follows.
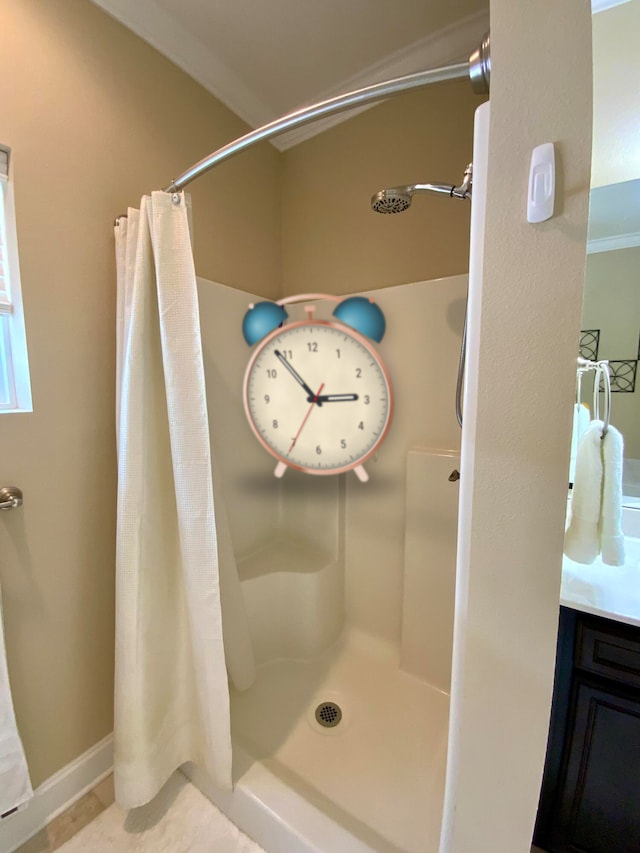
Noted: {"hour": 2, "minute": 53, "second": 35}
